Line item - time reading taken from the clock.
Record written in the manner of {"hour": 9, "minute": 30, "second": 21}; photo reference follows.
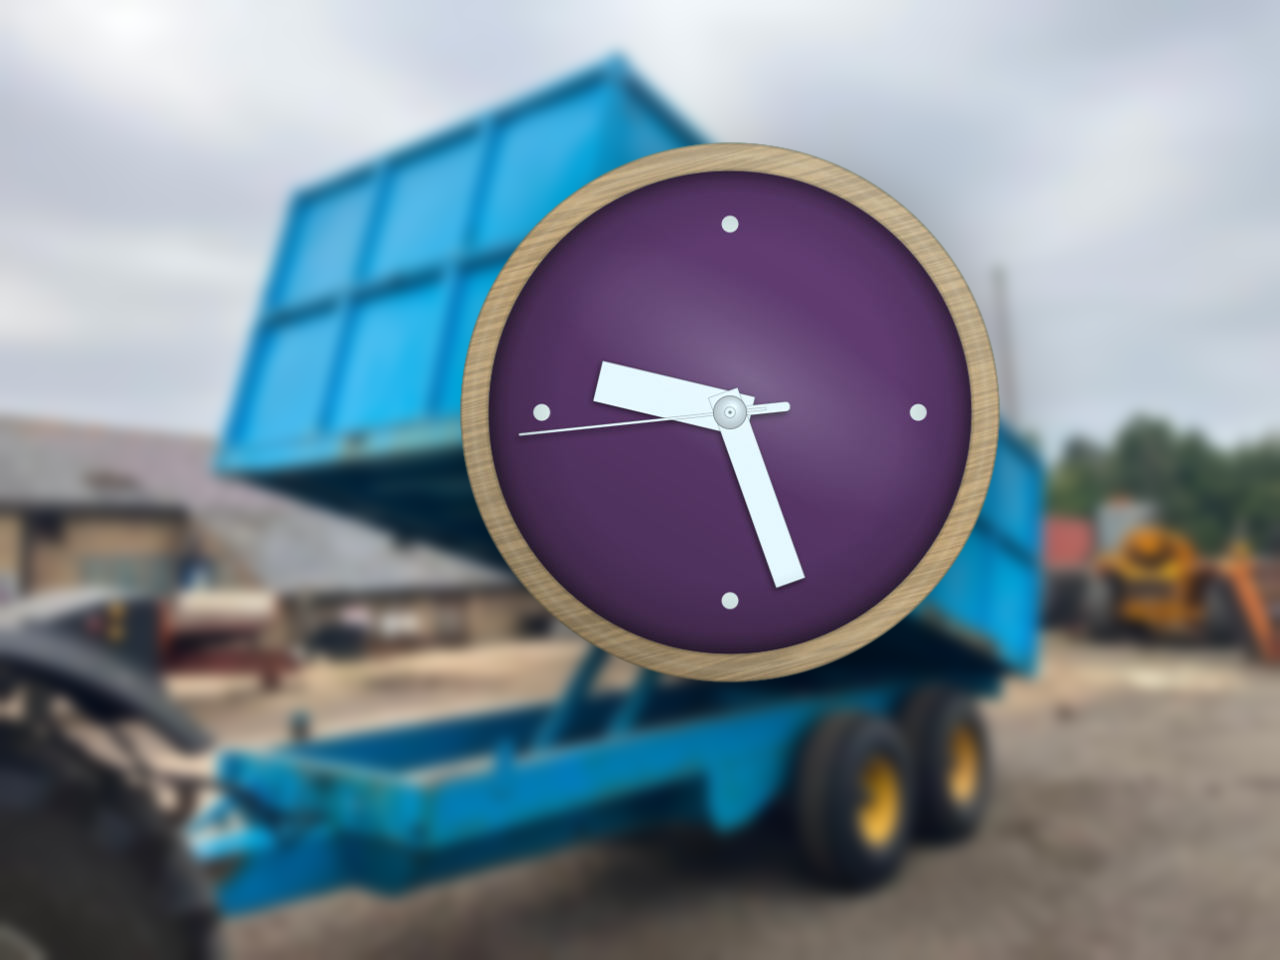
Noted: {"hour": 9, "minute": 26, "second": 44}
